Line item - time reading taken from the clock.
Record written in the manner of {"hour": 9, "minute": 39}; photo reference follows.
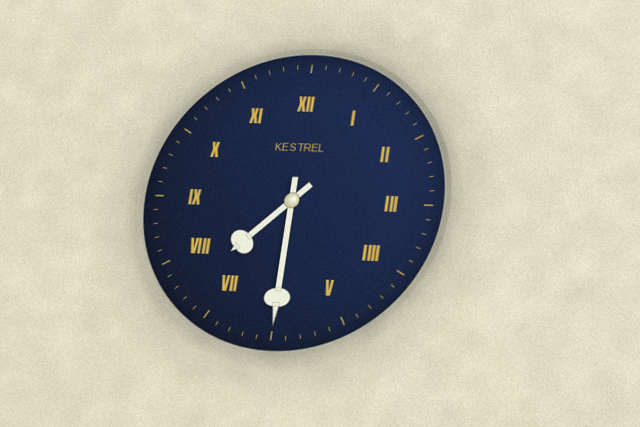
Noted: {"hour": 7, "minute": 30}
